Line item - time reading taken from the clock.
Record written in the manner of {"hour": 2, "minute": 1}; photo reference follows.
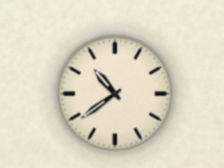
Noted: {"hour": 10, "minute": 39}
